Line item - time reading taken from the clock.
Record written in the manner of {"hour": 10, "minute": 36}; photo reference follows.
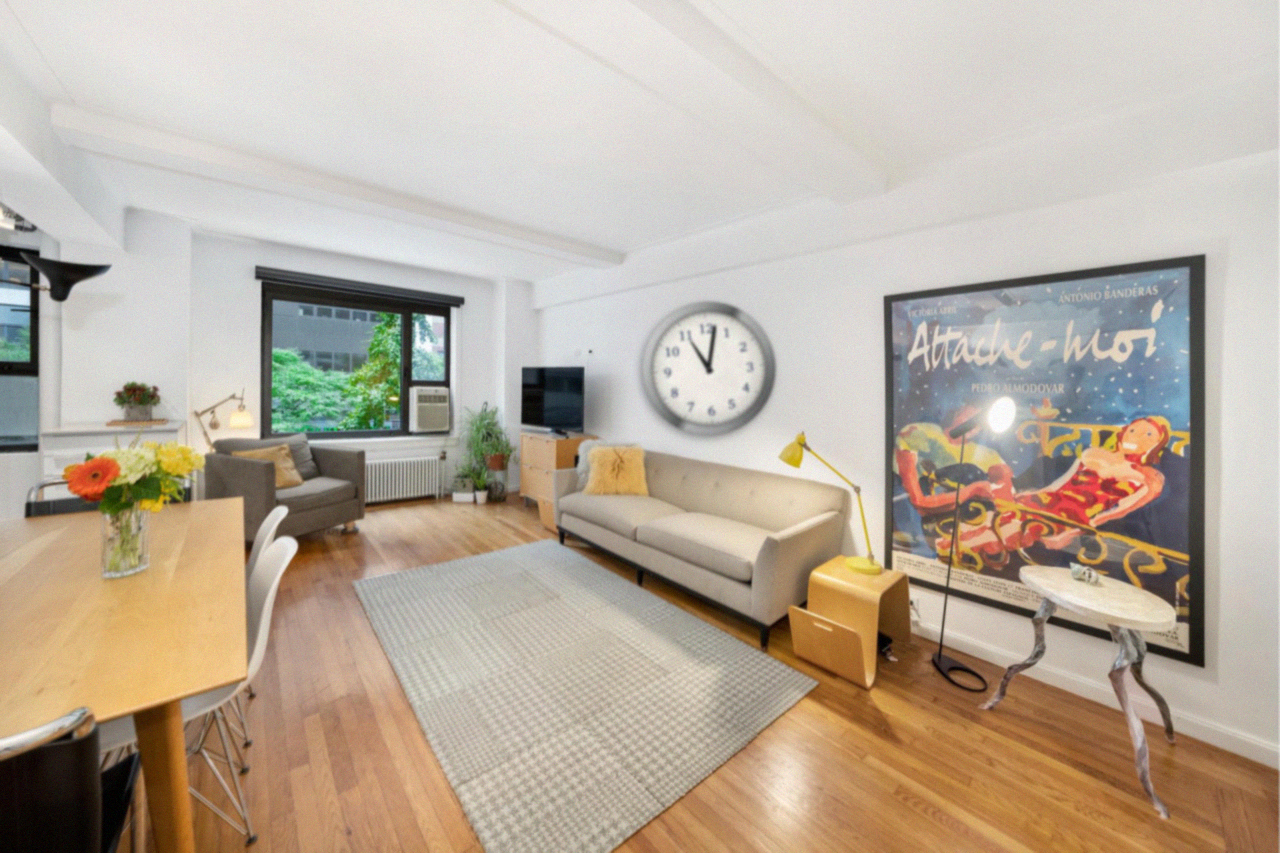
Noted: {"hour": 11, "minute": 2}
